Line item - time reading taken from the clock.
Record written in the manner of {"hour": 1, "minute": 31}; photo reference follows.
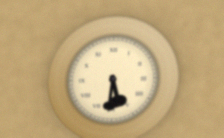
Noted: {"hour": 5, "minute": 31}
